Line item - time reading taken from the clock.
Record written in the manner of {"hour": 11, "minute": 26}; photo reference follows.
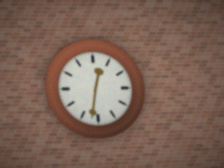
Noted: {"hour": 12, "minute": 32}
